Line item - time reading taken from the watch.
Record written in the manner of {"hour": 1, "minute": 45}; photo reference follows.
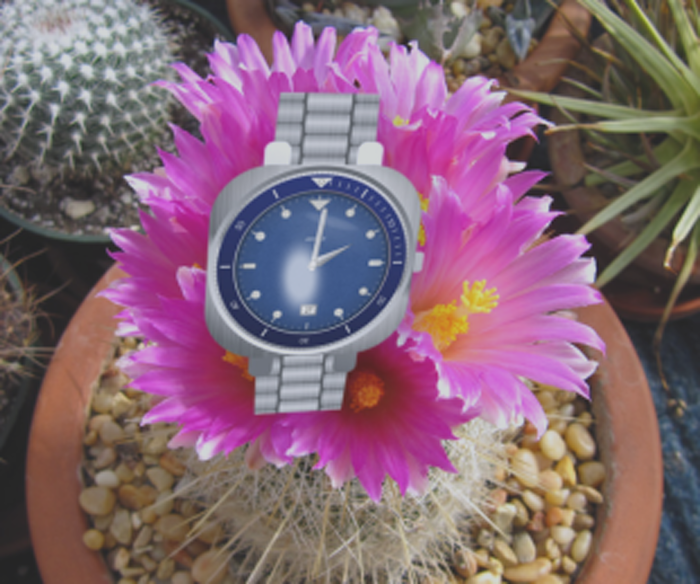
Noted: {"hour": 2, "minute": 1}
